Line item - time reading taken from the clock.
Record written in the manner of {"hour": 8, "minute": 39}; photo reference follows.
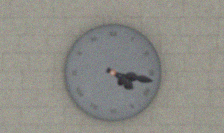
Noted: {"hour": 4, "minute": 17}
